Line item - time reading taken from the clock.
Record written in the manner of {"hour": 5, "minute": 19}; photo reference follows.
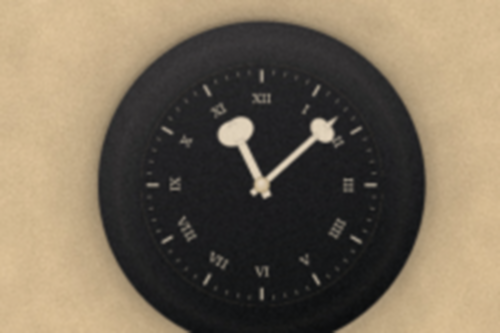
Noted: {"hour": 11, "minute": 8}
